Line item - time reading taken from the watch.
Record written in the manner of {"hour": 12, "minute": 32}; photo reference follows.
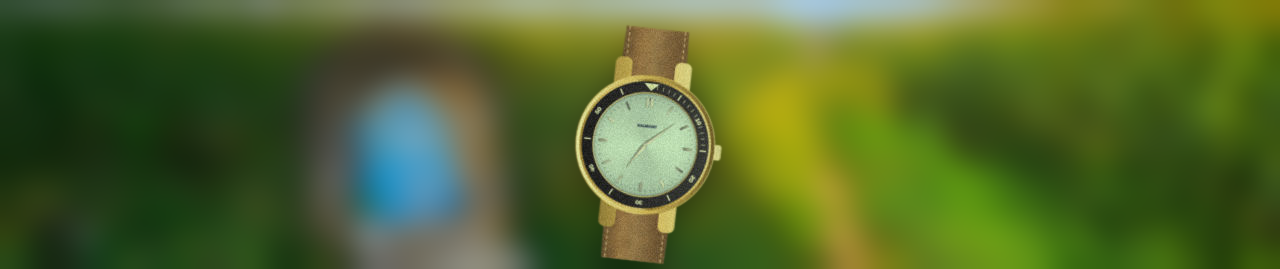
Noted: {"hour": 7, "minute": 8}
